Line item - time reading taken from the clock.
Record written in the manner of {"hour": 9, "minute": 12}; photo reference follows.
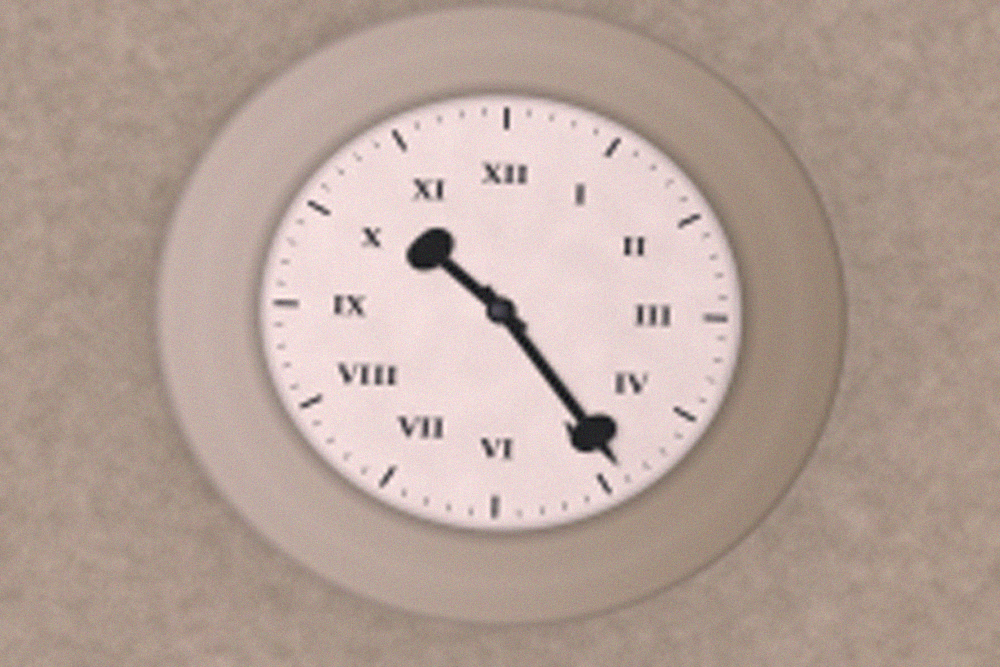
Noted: {"hour": 10, "minute": 24}
